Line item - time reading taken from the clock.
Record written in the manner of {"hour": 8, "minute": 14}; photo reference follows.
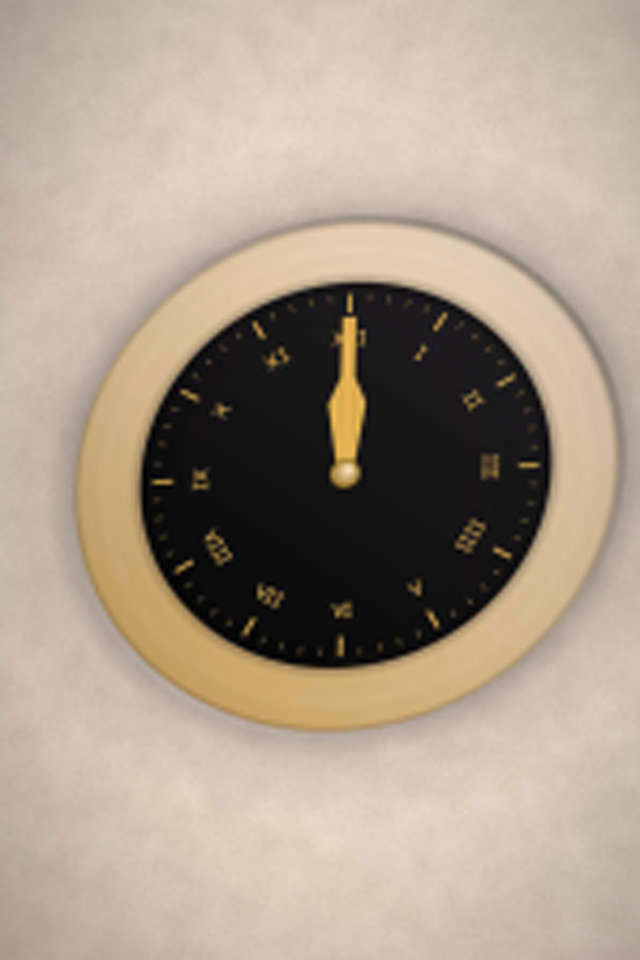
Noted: {"hour": 12, "minute": 0}
